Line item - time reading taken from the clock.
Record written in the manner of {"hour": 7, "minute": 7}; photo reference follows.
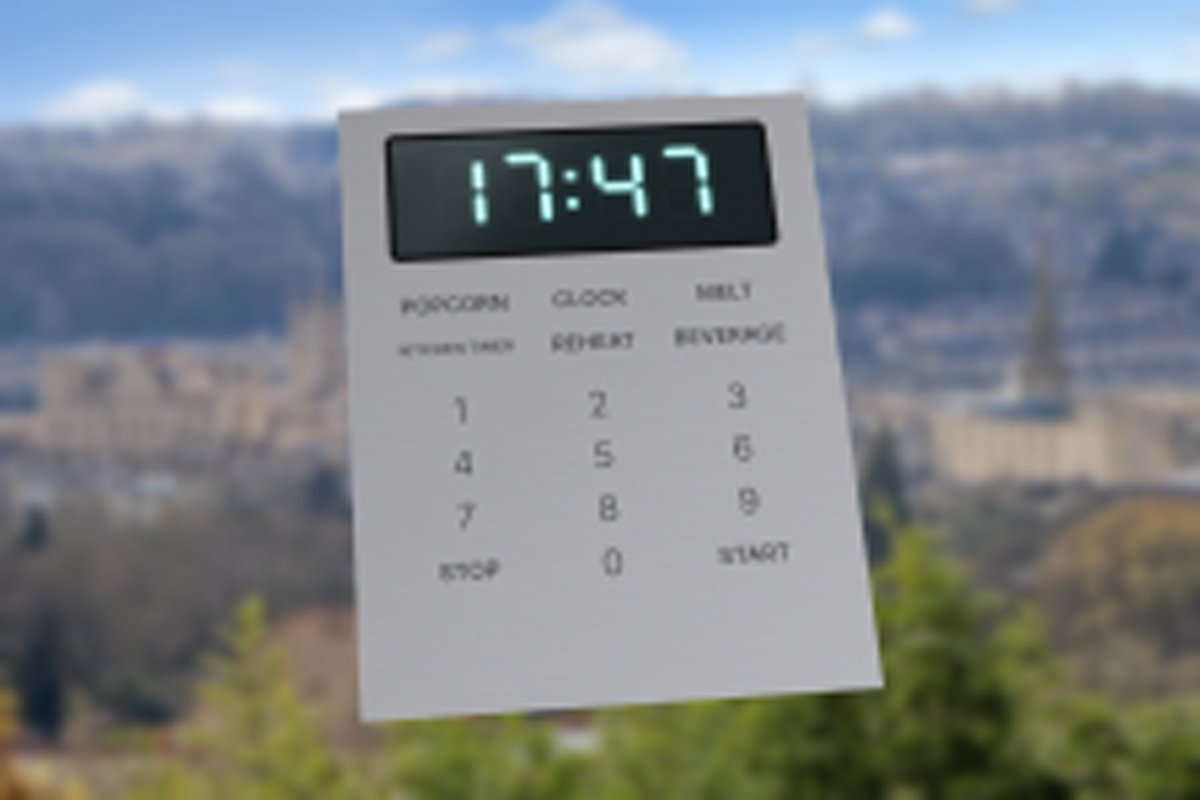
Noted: {"hour": 17, "minute": 47}
